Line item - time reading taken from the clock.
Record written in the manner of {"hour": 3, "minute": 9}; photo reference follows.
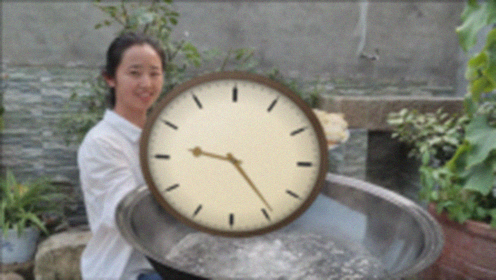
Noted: {"hour": 9, "minute": 24}
